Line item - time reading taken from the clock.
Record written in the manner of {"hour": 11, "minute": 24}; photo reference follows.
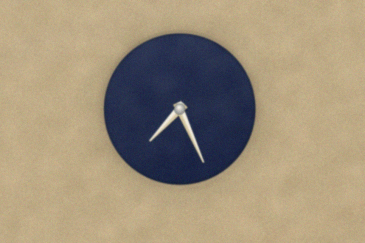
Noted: {"hour": 7, "minute": 26}
